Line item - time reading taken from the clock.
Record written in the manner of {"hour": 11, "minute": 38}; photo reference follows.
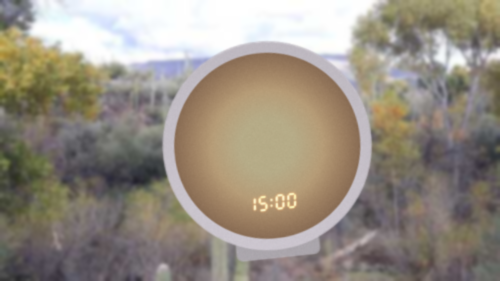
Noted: {"hour": 15, "minute": 0}
